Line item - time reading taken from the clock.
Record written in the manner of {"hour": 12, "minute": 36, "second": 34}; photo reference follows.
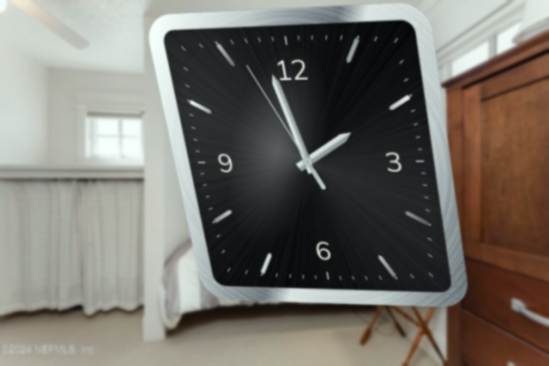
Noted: {"hour": 1, "minute": 57, "second": 56}
